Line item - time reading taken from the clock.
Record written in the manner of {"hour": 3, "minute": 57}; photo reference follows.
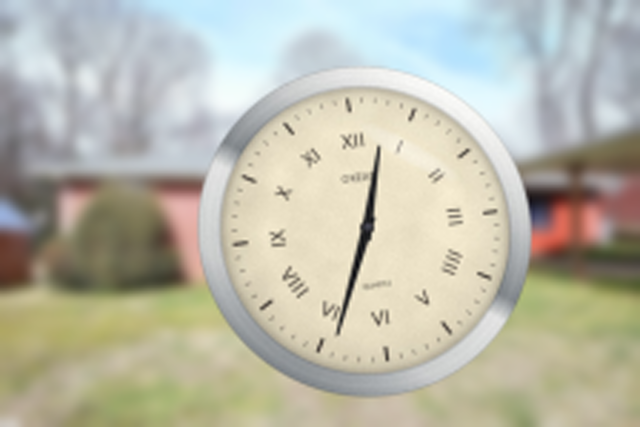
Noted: {"hour": 12, "minute": 34}
